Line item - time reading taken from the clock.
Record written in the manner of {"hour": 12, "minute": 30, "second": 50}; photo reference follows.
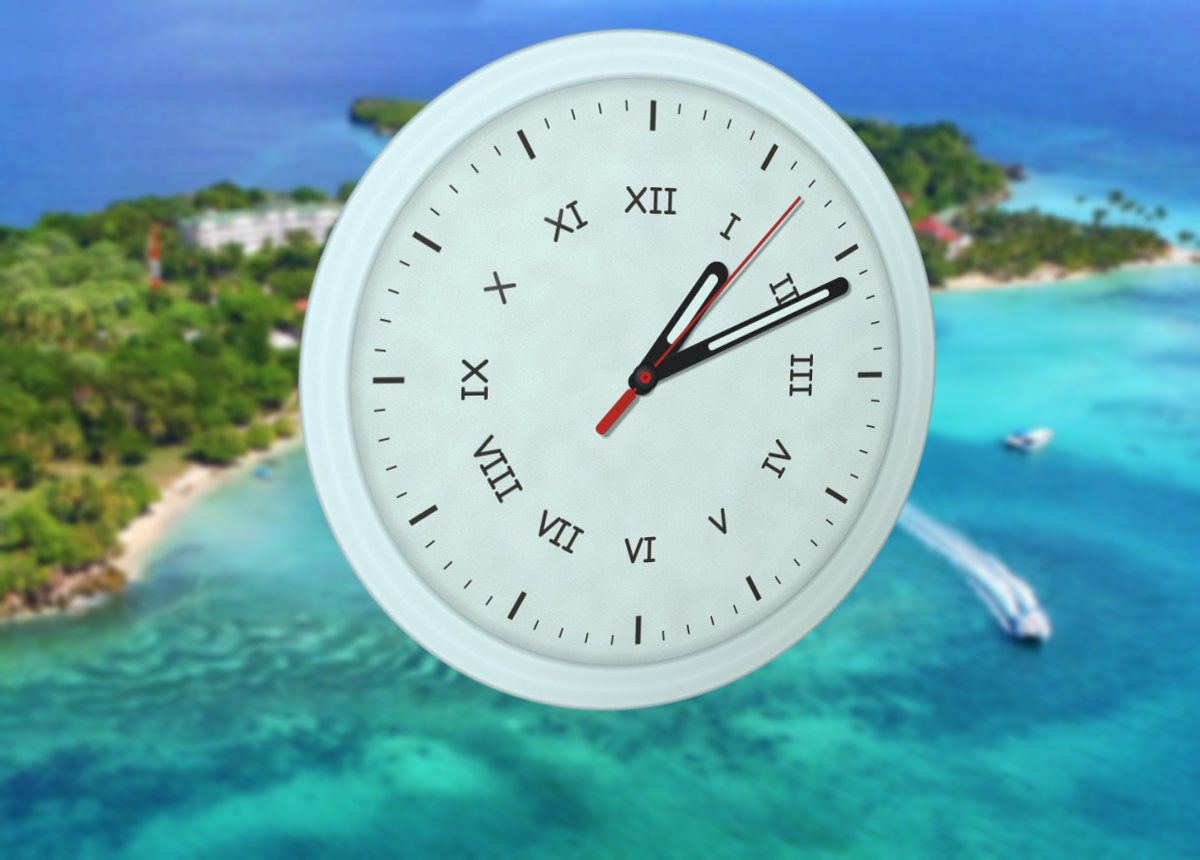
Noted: {"hour": 1, "minute": 11, "second": 7}
